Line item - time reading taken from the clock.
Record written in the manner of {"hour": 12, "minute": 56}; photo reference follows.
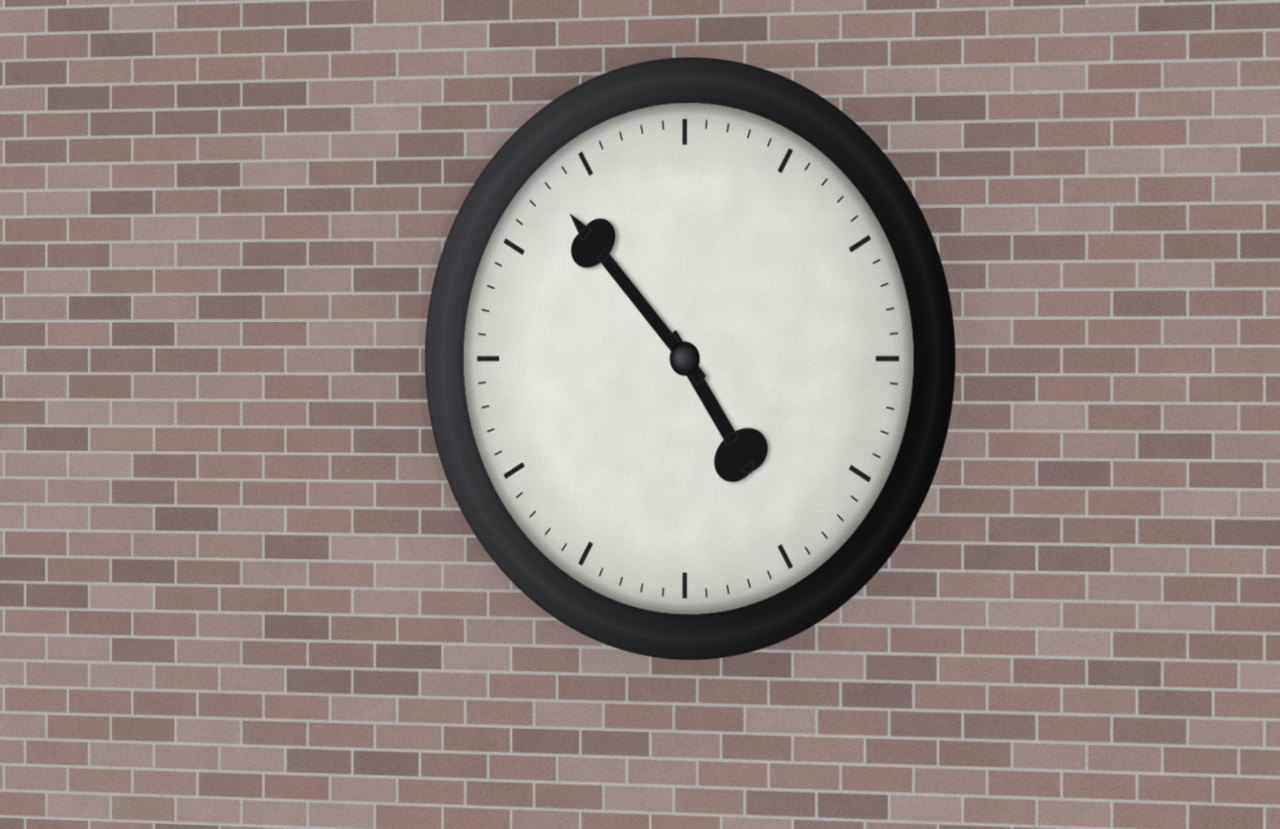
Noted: {"hour": 4, "minute": 53}
